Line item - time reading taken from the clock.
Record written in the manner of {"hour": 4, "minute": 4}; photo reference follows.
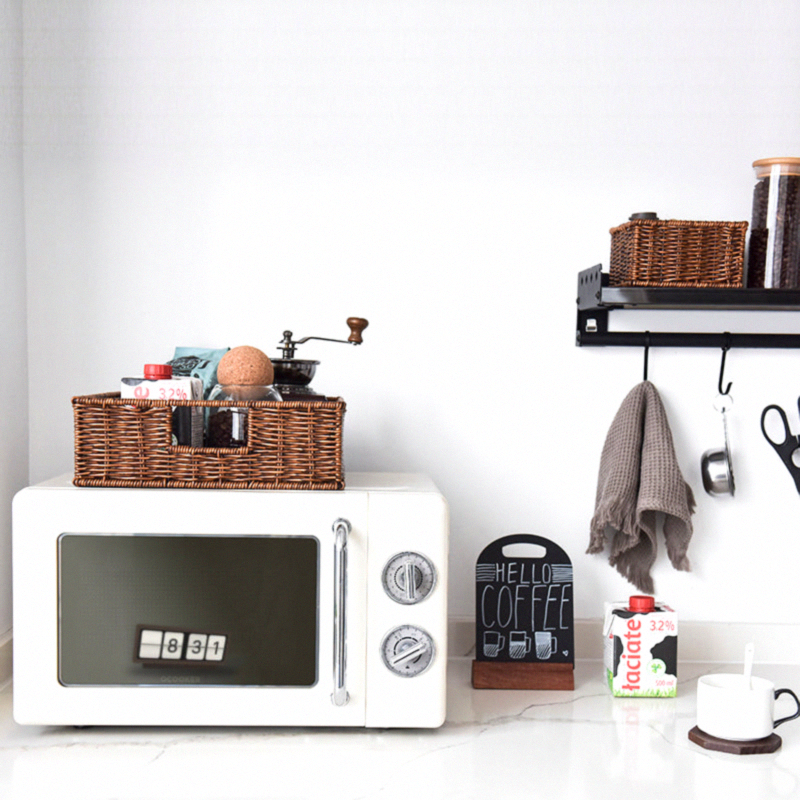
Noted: {"hour": 8, "minute": 31}
